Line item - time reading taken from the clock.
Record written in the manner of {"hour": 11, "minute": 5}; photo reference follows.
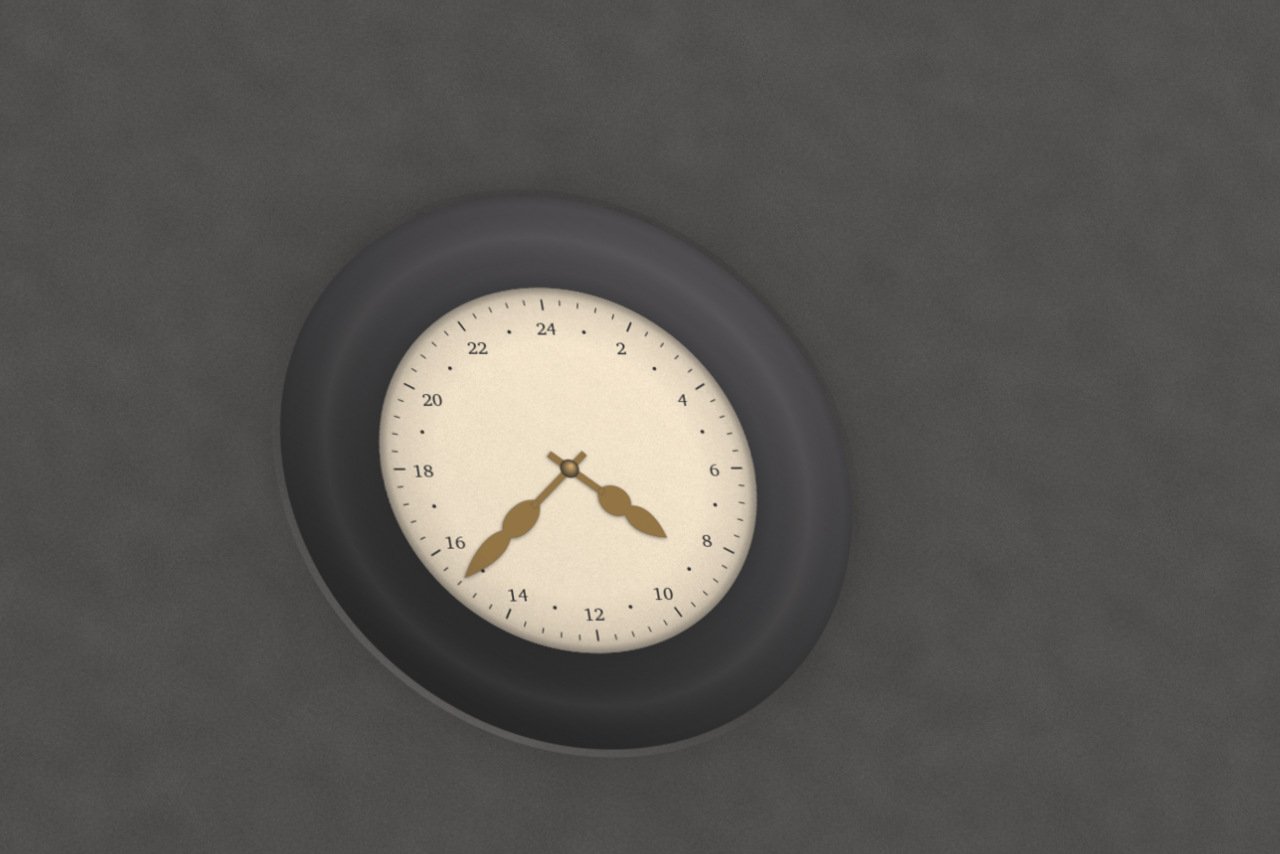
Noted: {"hour": 8, "minute": 38}
